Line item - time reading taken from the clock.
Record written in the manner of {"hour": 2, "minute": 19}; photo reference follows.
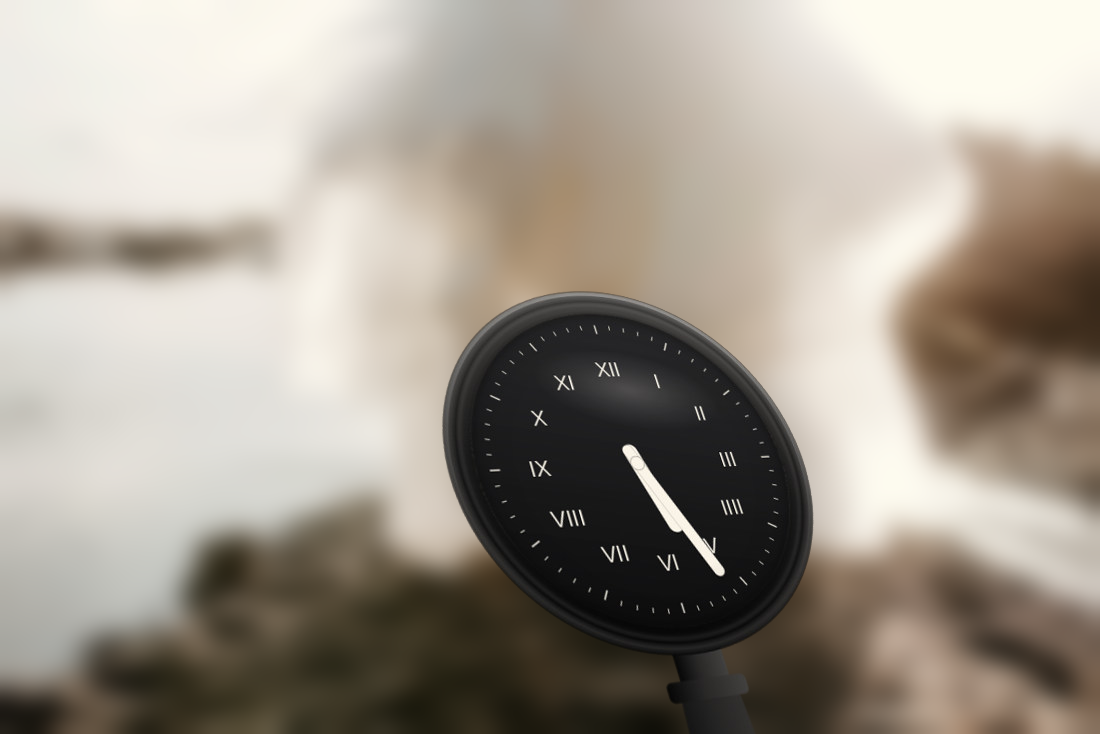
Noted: {"hour": 5, "minute": 26}
